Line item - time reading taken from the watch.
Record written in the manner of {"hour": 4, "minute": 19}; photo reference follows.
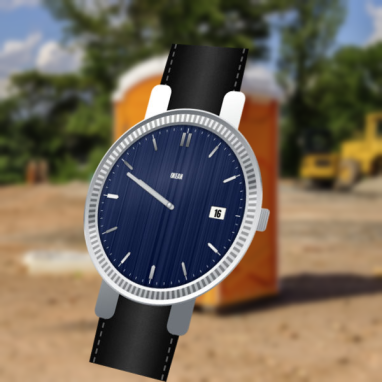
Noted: {"hour": 9, "minute": 49}
